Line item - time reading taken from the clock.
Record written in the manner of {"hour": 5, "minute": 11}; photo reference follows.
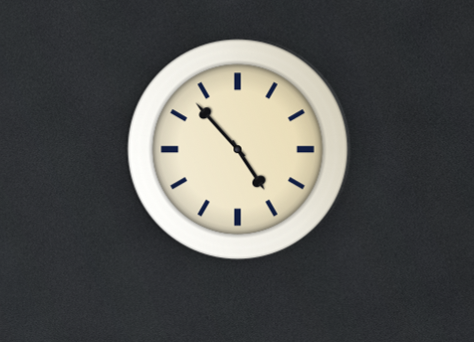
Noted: {"hour": 4, "minute": 53}
